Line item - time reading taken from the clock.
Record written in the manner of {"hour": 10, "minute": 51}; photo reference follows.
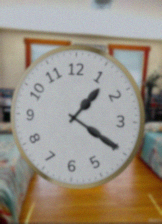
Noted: {"hour": 1, "minute": 20}
